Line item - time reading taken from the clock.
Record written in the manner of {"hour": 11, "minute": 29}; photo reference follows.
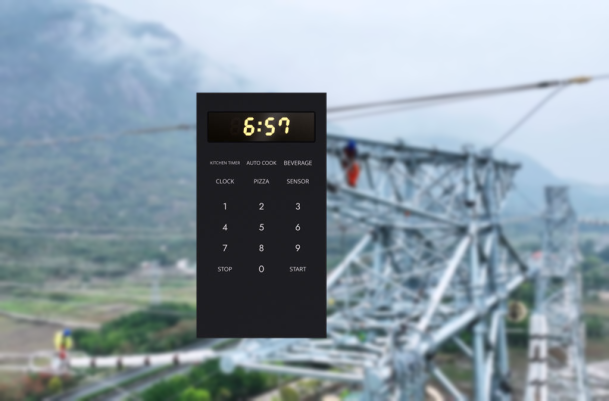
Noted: {"hour": 6, "minute": 57}
